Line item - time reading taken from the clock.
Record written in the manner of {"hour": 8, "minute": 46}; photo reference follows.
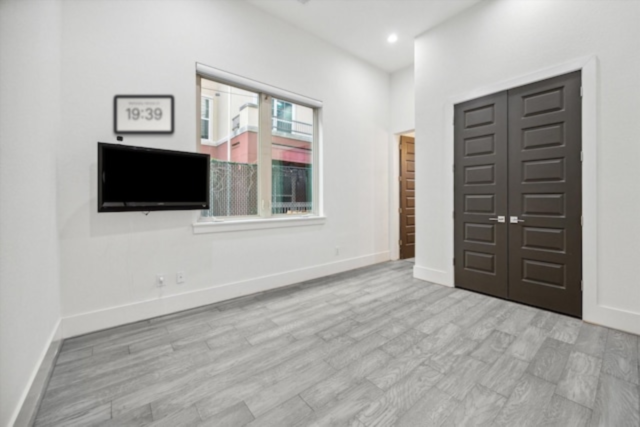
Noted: {"hour": 19, "minute": 39}
